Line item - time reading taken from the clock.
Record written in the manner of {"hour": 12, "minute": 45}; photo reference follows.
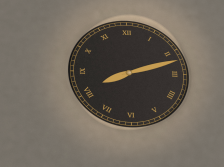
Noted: {"hour": 8, "minute": 12}
